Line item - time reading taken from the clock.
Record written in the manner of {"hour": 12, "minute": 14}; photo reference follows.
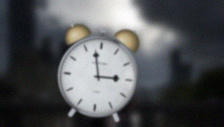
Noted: {"hour": 2, "minute": 58}
